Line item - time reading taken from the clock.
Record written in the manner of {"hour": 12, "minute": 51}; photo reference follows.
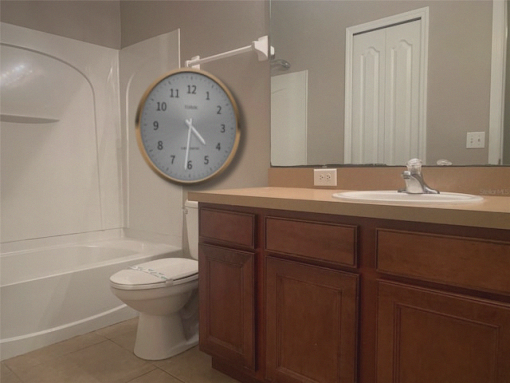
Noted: {"hour": 4, "minute": 31}
